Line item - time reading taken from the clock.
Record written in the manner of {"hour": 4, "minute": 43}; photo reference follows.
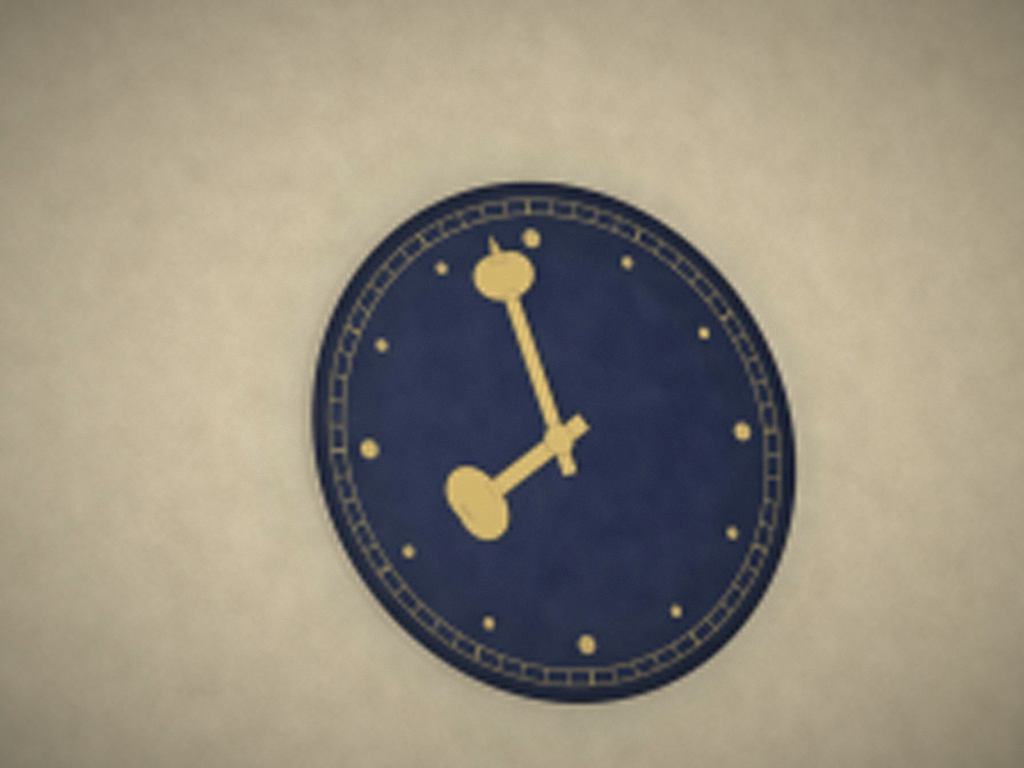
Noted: {"hour": 7, "minute": 58}
